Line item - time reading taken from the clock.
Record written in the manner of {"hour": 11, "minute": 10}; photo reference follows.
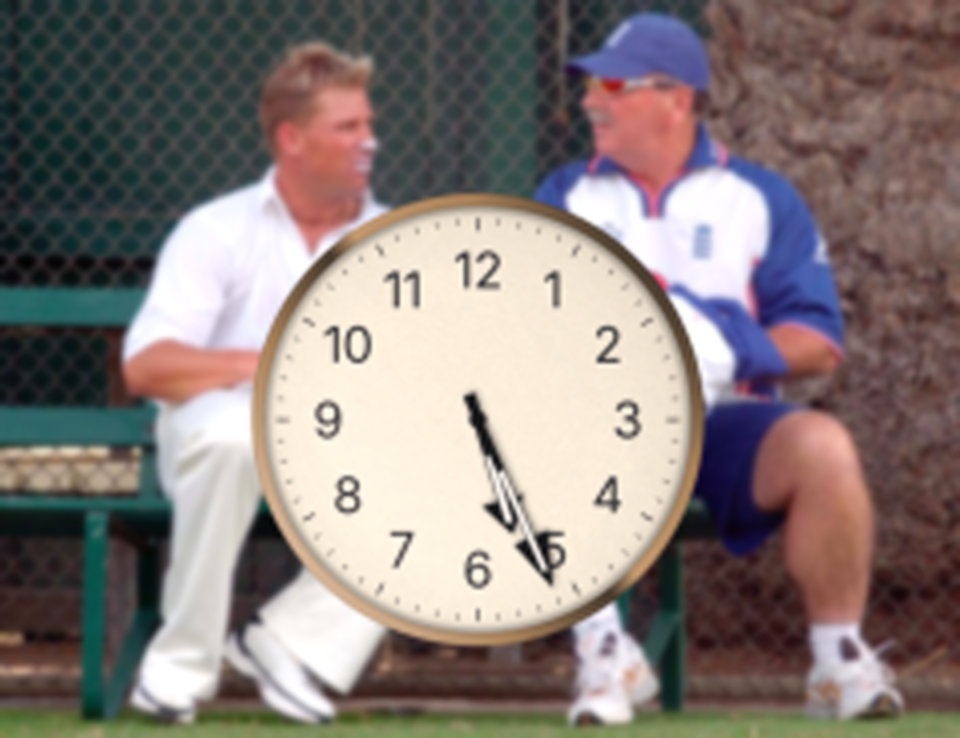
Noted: {"hour": 5, "minute": 26}
